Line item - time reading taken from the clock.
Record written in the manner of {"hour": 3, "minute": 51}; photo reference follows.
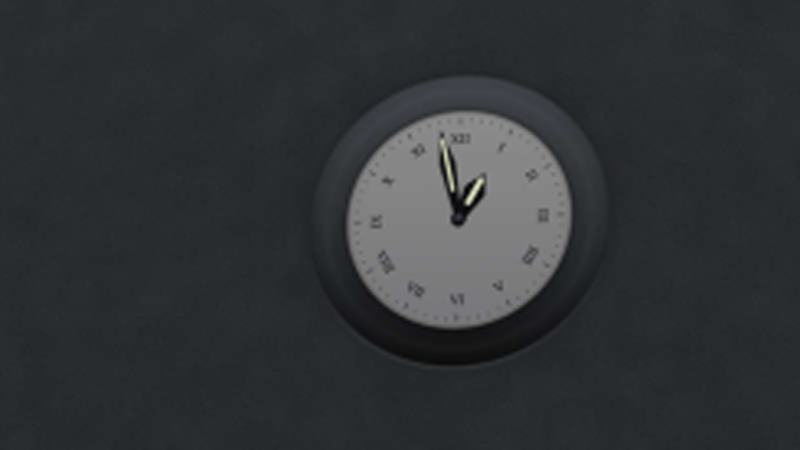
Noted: {"hour": 12, "minute": 58}
